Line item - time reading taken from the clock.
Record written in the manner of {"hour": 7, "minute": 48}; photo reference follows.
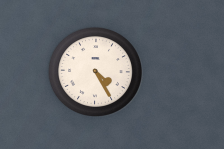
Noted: {"hour": 4, "minute": 25}
